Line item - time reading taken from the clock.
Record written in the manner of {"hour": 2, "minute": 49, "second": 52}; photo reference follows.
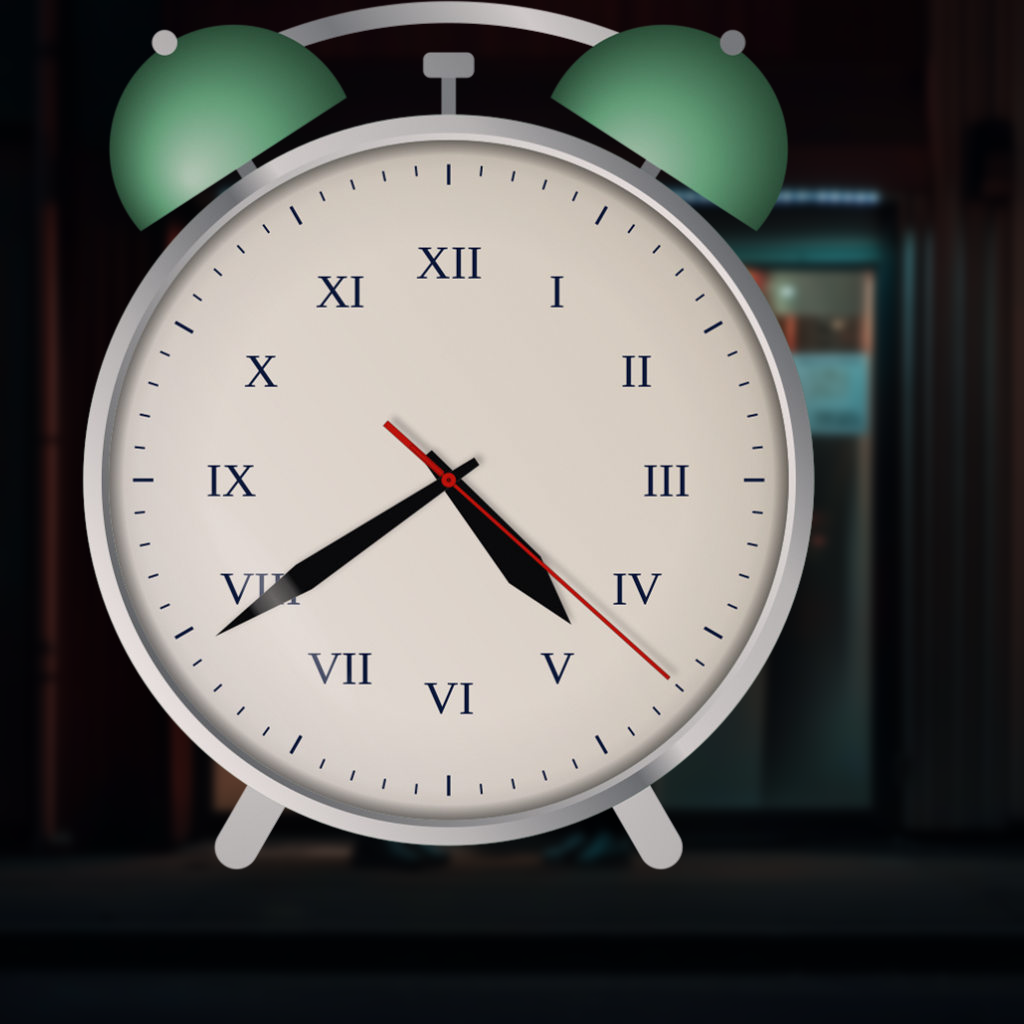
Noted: {"hour": 4, "minute": 39, "second": 22}
